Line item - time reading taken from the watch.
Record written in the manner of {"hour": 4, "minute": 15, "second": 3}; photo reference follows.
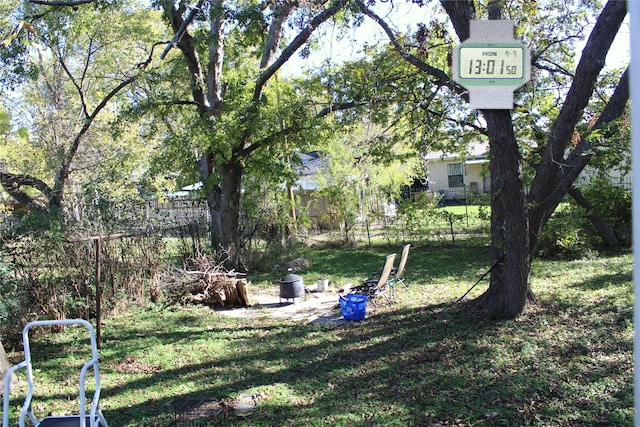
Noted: {"hour": 13, "minute": 1, "second": 50}
